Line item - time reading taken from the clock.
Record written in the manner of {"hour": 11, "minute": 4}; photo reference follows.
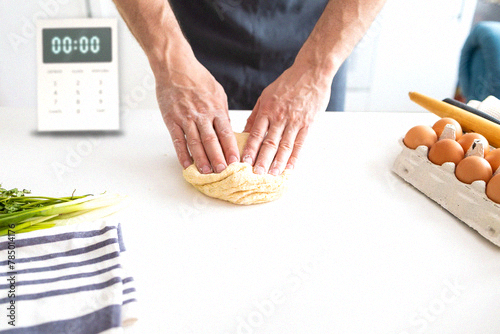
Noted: {"hour": 0, "minute": 0}
